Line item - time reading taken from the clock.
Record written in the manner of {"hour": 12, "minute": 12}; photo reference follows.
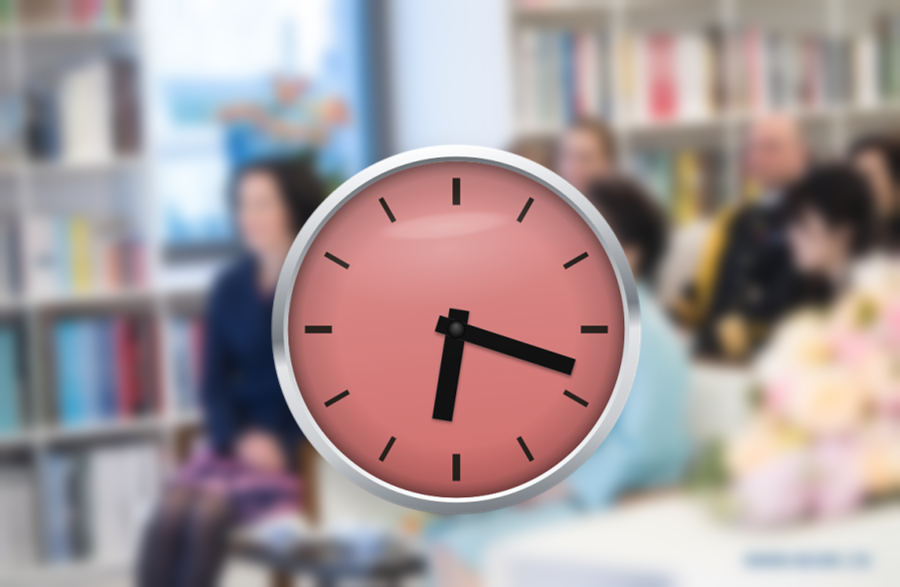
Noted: {"hour": 6, "minute": 18}
